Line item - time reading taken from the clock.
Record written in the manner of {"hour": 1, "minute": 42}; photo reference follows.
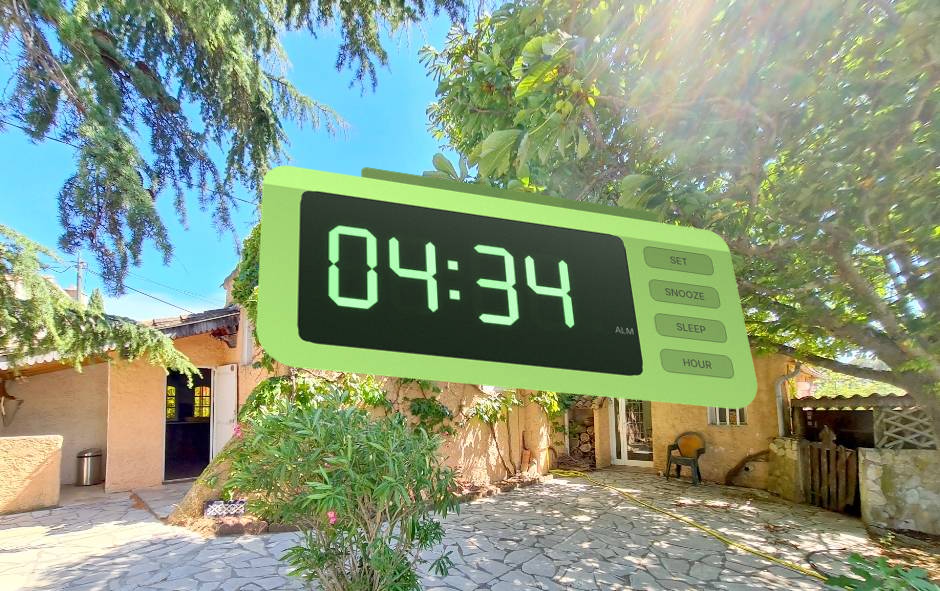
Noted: {"hour": 4, "minute": 34}
